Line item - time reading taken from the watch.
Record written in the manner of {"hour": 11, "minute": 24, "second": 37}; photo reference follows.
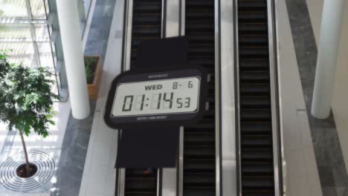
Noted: {"hour": 1, "minute": 14, "second": 53}
